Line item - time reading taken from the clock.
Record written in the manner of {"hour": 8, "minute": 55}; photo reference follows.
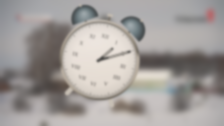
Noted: {"hour": 1, "minute": 10}
